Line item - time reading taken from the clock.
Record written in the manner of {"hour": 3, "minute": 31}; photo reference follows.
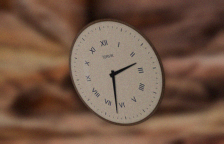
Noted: {"hour": 2, "minute": 32}
